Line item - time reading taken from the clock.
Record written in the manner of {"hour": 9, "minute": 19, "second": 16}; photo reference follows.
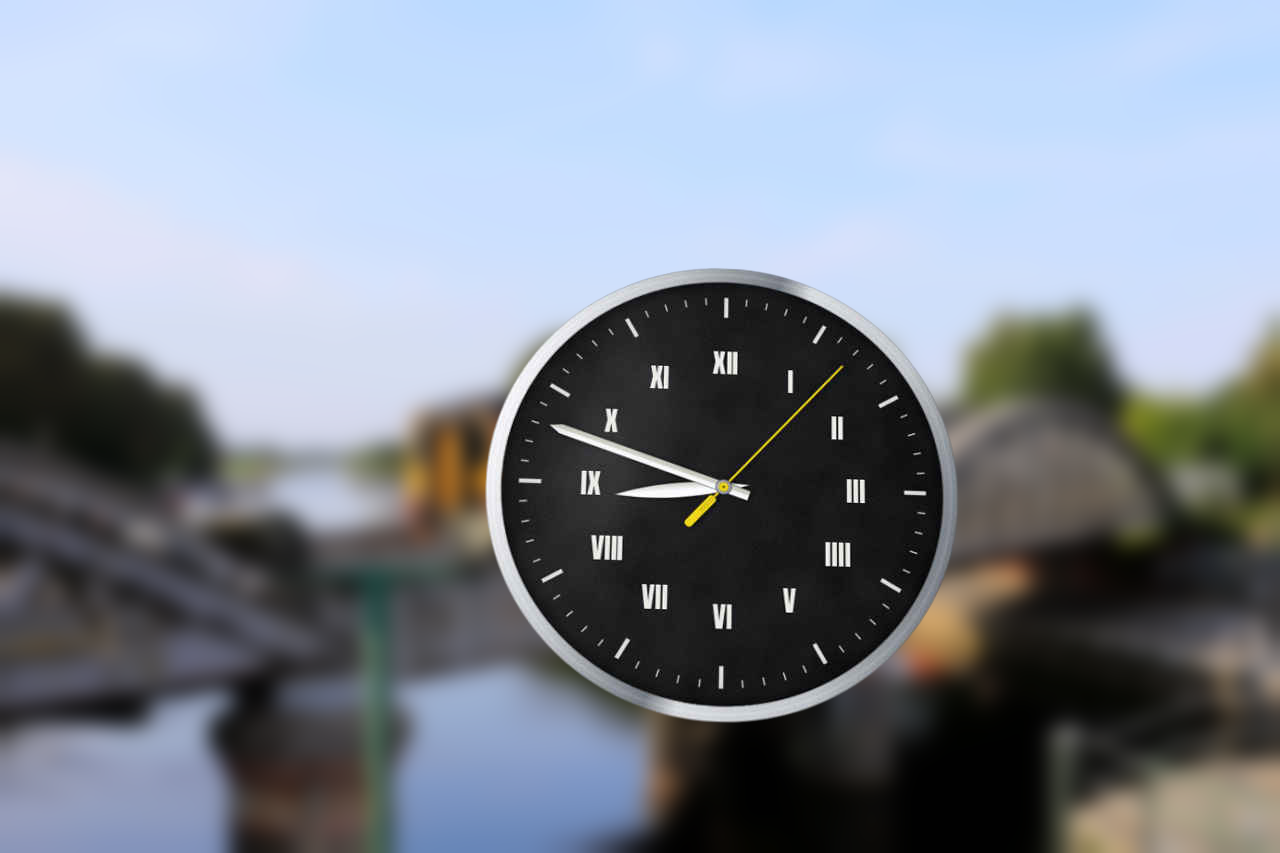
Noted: {"hour": 8, "minute": 48, "second": 7}
